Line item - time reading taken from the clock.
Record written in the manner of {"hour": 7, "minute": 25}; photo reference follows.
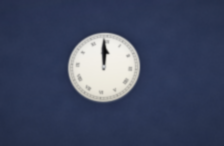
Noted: {"hour": 11, "minute": 59}
